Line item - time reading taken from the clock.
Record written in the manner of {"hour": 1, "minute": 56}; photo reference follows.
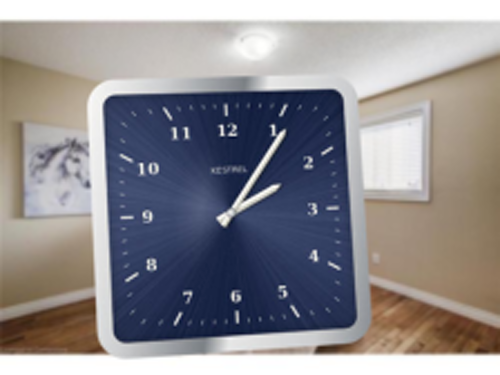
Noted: {"hour": 2, "minute": 6}
